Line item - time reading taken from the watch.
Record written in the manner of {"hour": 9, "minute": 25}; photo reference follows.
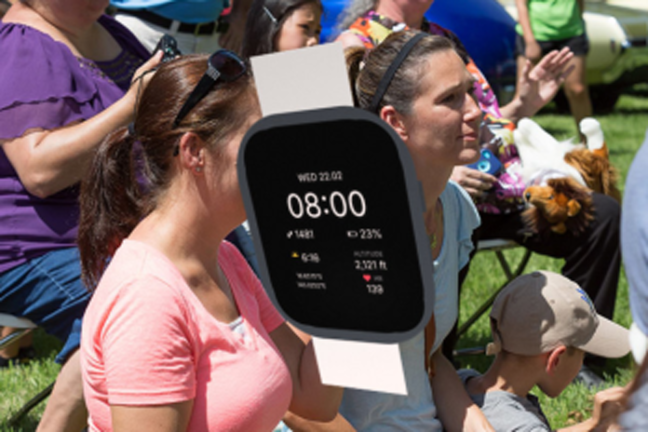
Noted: {"hour": 8, "minute": 0}
